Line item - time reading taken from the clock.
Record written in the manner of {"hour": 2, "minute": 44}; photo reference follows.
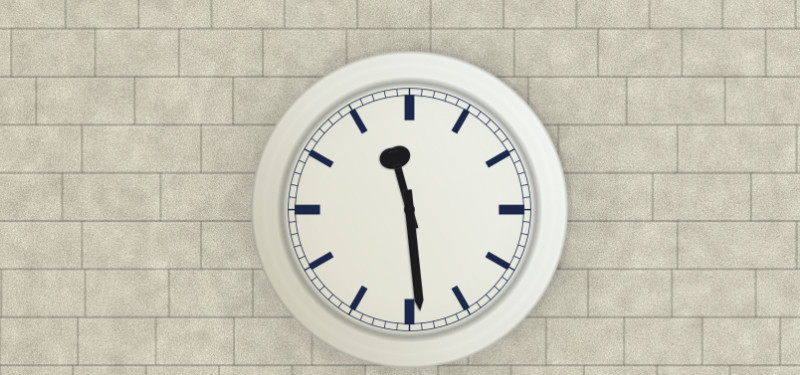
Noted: {"hour": 11, "minute": 29}
